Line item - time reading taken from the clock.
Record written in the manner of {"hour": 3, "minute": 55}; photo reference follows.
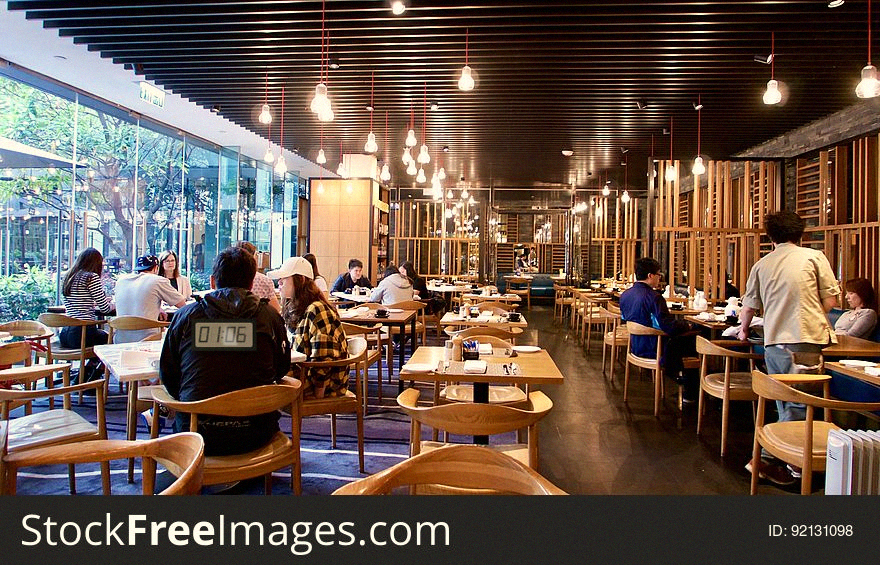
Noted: {"hour": 1, "minute": 6}
